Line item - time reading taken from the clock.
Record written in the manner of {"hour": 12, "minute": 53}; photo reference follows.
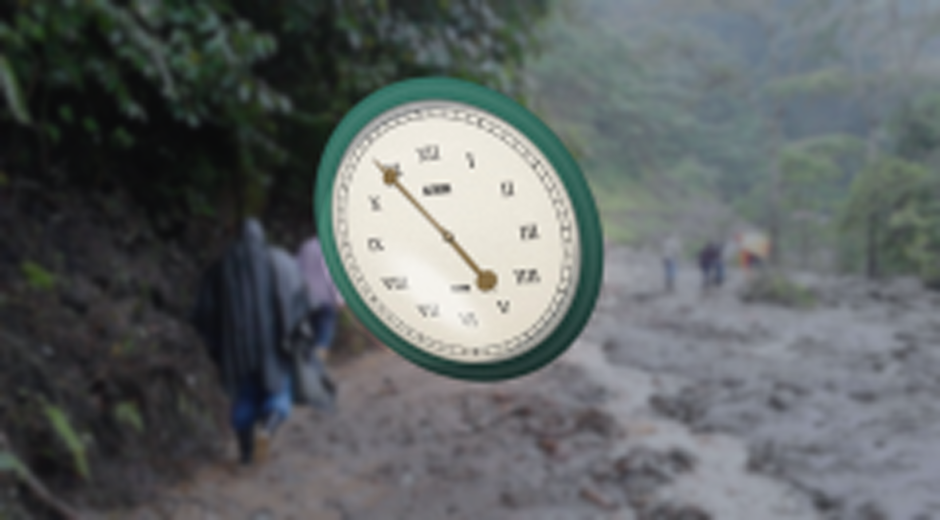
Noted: {"hour": 4, "minute": 54}
